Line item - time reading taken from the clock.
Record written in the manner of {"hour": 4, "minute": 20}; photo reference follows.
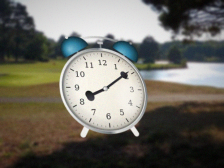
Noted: {"hour": 8, "minute": 9}
